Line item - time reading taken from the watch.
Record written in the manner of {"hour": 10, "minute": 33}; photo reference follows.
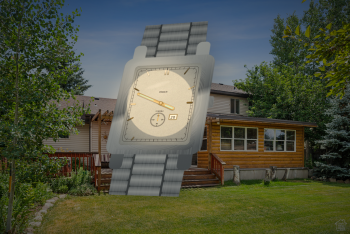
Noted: {"hour": 3, "minute": 49}
